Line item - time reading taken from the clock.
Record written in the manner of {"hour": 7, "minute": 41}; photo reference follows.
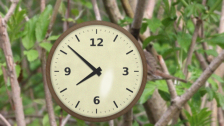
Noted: {"hour": 7, "minute": 52}
